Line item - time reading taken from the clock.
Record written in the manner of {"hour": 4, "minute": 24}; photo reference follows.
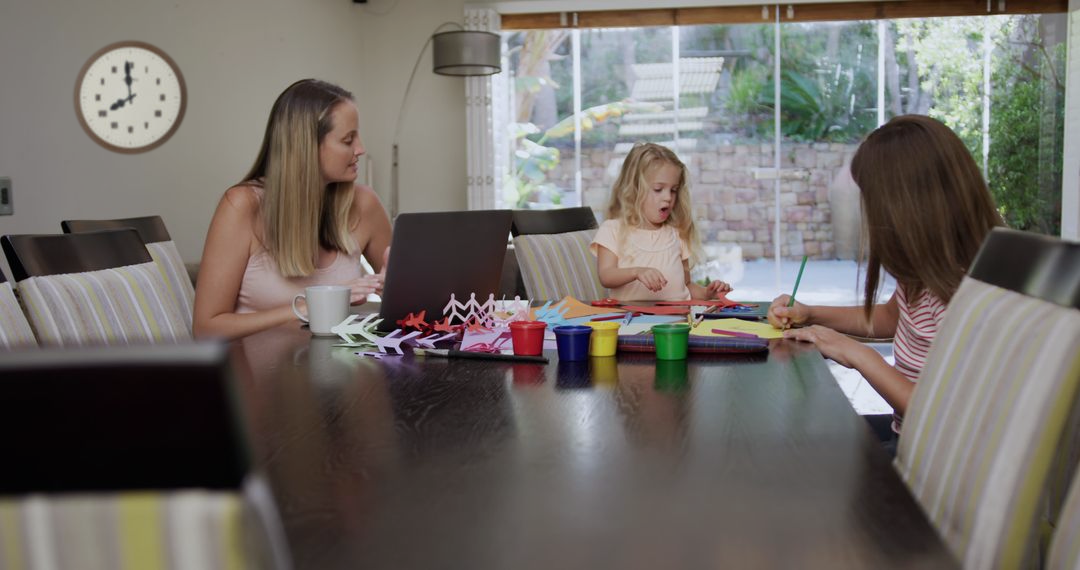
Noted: {"hour": 7, "minute": 59}
